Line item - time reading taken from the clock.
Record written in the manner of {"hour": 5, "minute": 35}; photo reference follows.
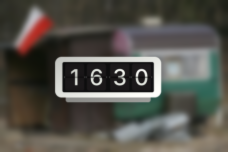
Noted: {"hour": 16, "minute": 30}
